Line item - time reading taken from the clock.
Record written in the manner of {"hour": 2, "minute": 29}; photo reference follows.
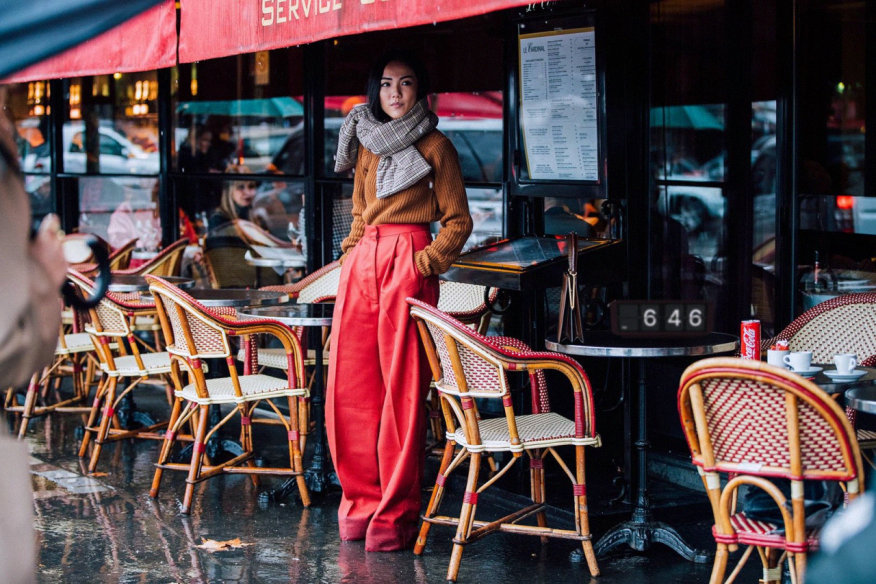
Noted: {"hour": 6, "minute": 46}
